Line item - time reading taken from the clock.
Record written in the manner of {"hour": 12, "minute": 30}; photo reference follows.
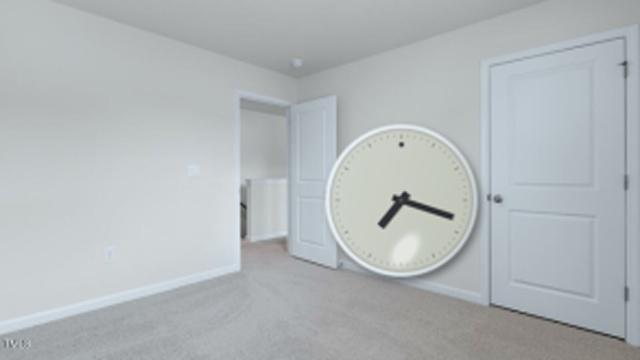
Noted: {"hour": 7, "minute": 18}
